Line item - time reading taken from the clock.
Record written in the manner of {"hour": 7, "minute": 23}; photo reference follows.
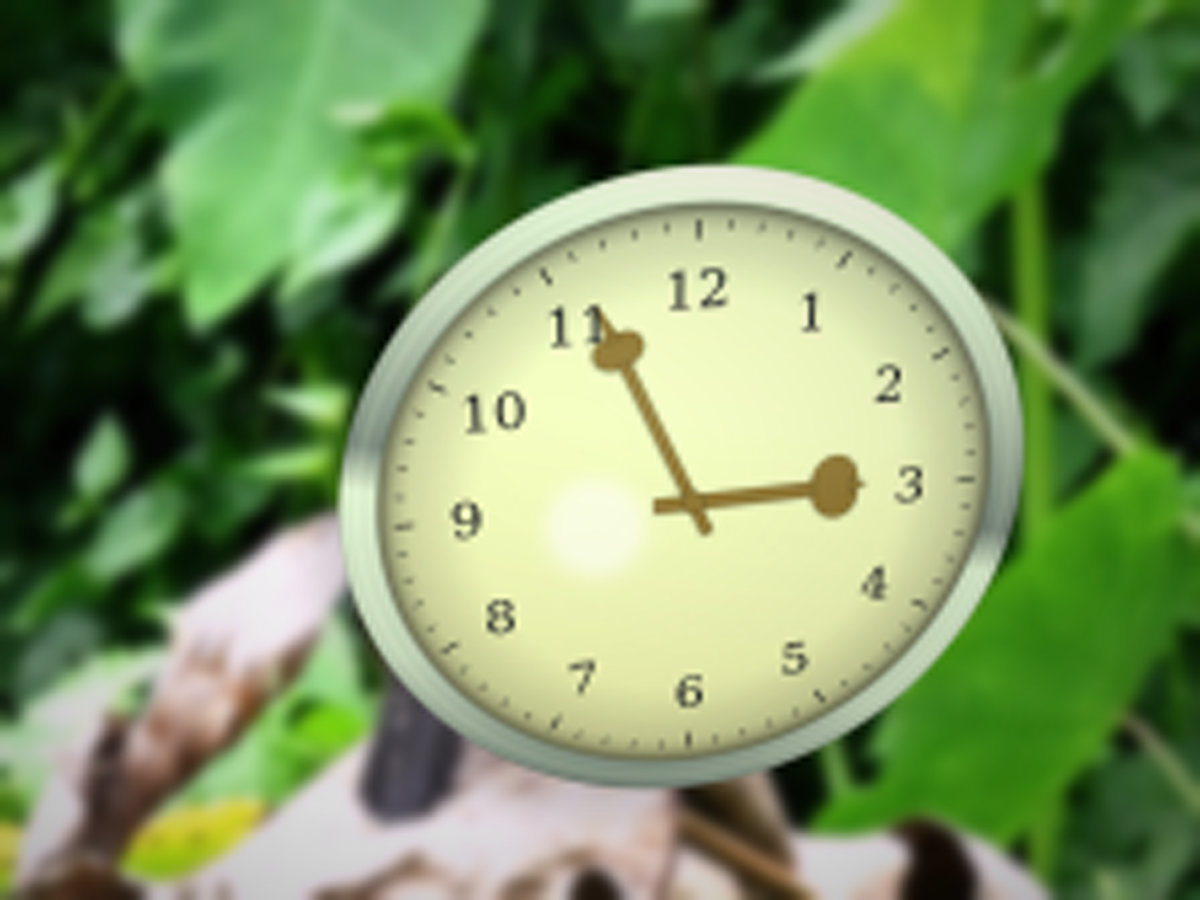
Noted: {"hour": 2, "minute": 56}
